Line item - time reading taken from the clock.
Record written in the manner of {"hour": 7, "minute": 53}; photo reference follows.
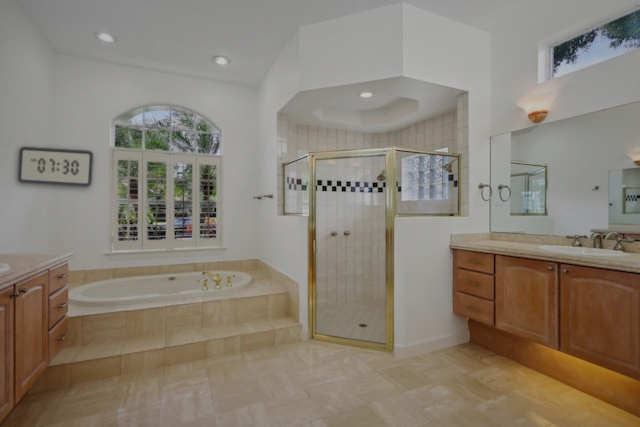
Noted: {"hour": 7, "minute": 30}
